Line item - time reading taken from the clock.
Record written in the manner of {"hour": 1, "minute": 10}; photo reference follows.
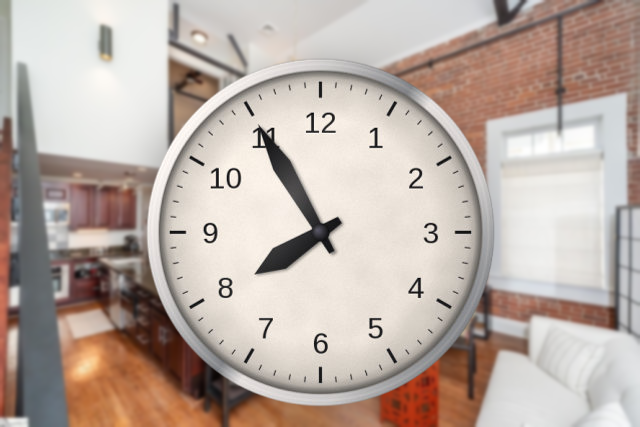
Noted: {"hour": 7, "minute": 55}
